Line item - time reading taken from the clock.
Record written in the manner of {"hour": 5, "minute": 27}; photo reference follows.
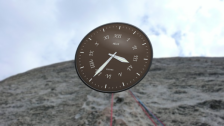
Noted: {"hour": 3, "minute": 35}
